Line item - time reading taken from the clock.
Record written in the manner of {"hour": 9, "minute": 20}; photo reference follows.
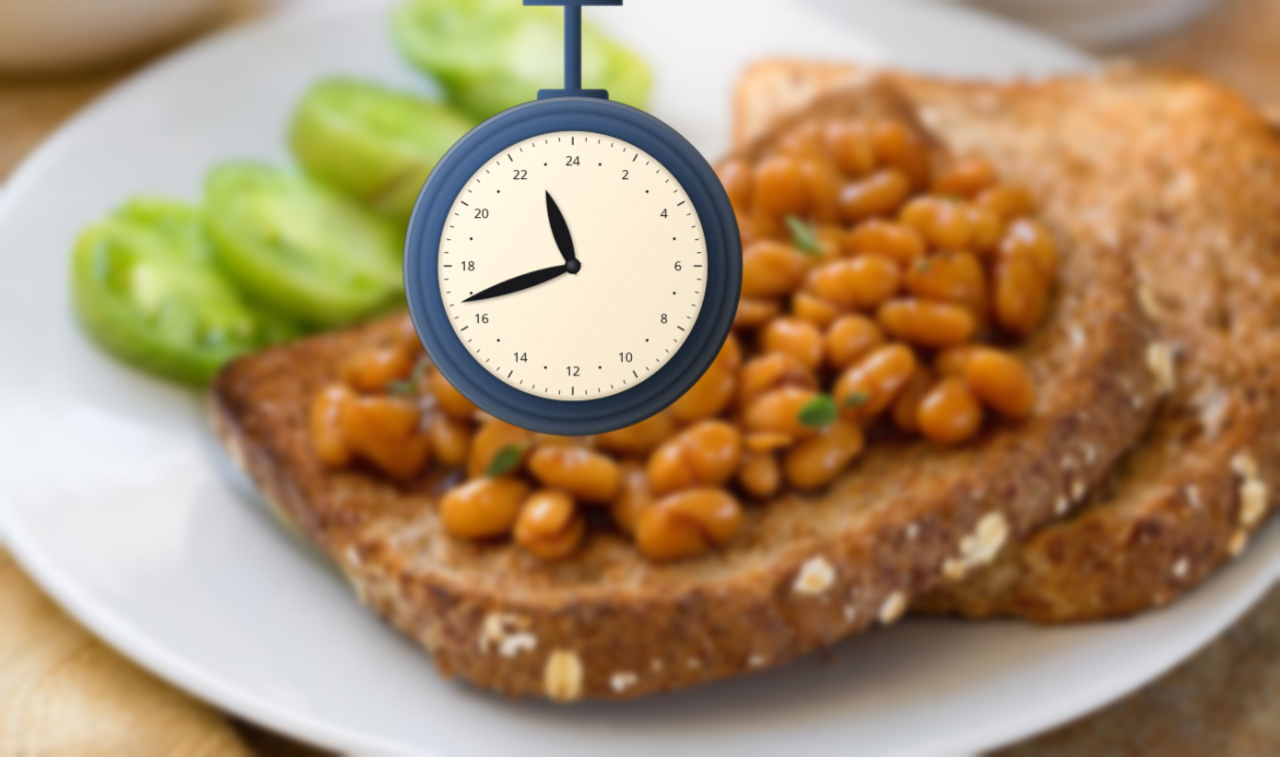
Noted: {"hour": 22, "minute": 42}
